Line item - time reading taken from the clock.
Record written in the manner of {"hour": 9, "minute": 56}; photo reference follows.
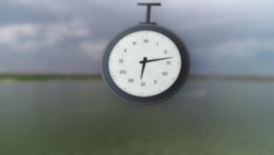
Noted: {"hour": 6, "minute": 13}
